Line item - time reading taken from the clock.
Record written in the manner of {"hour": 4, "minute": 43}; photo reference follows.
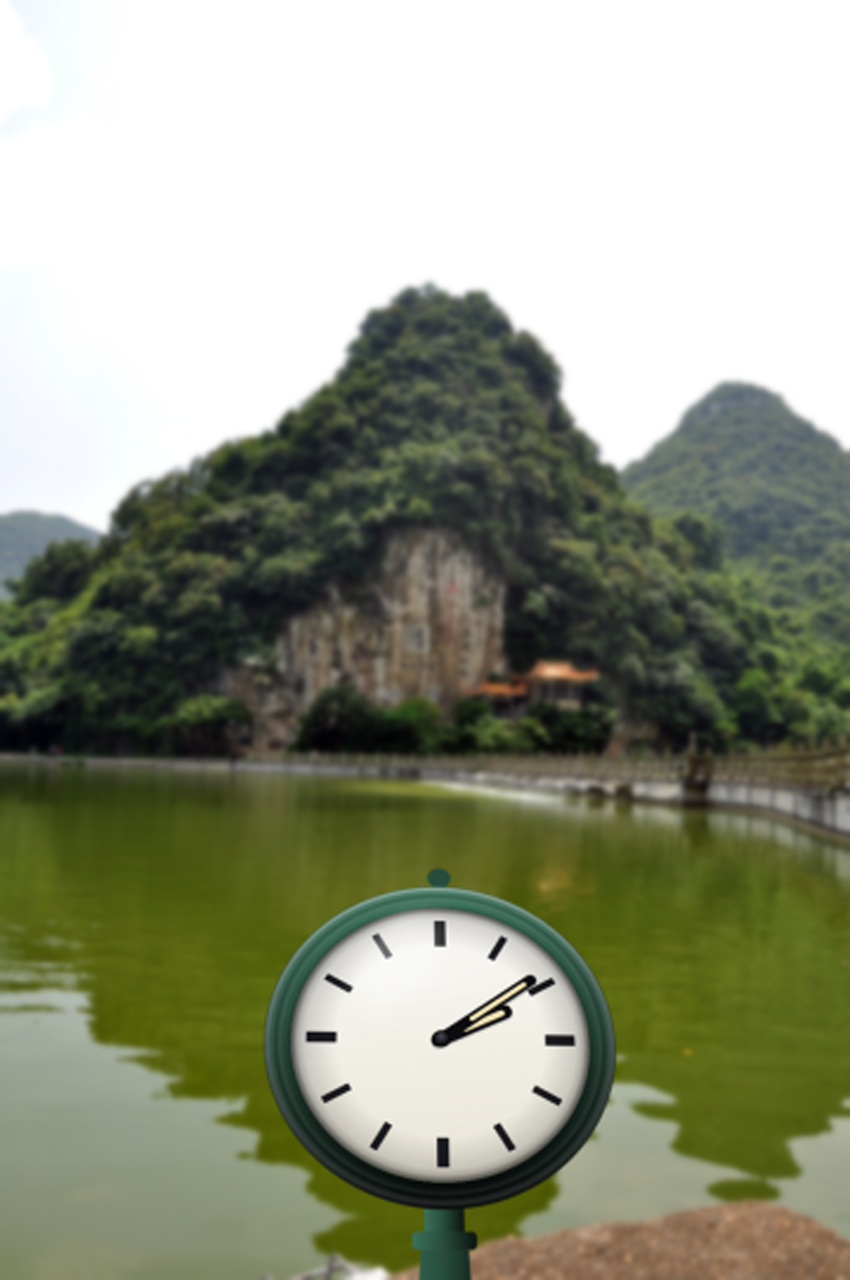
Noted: {"hour": 2, "minute": 9}
